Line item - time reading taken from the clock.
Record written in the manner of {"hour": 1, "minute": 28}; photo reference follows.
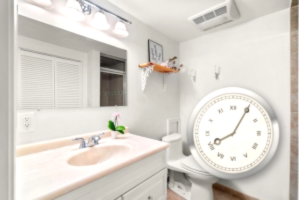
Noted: {"hour": 8, "minute": 5}
